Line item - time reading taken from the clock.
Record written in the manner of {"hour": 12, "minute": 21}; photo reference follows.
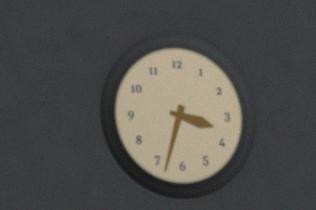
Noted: {"hour": 3, "minute": 33}
